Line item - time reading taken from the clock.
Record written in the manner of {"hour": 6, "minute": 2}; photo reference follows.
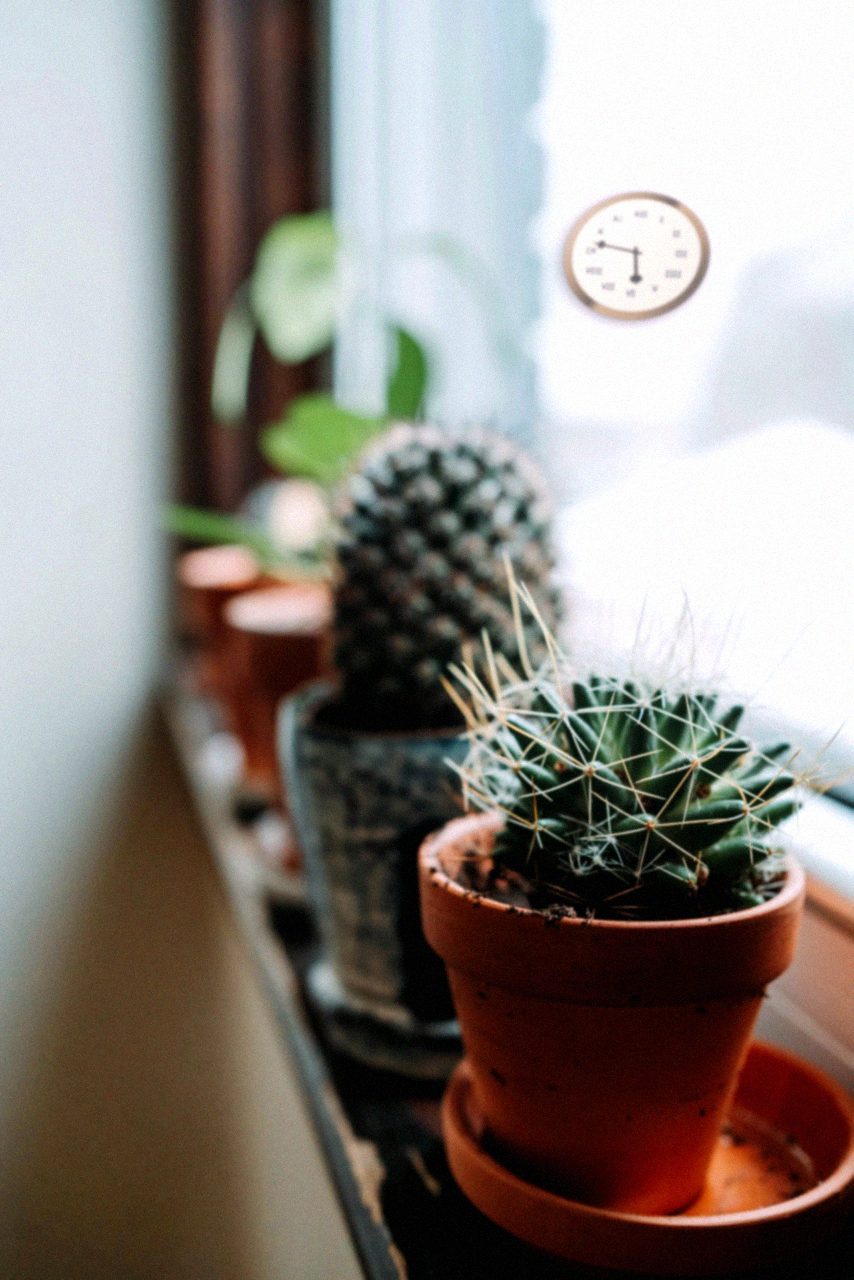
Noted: {"hour": 5, "minute": 47}
